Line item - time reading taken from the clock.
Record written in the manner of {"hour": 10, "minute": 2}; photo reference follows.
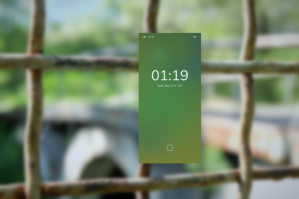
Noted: {"hour": 1, "minute": 19}
